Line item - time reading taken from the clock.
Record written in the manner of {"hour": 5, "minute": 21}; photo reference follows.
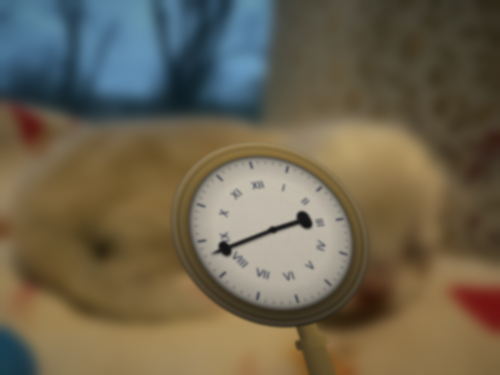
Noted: {"hour": 2, "minute": 43}
